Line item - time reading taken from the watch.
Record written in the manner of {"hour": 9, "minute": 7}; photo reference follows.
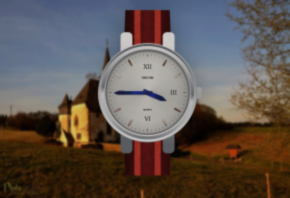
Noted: {"hour": 3, "minute": 45}
